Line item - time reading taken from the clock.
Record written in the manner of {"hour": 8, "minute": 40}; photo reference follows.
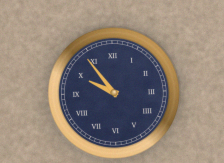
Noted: {"hour": 9, "minute": 54}
